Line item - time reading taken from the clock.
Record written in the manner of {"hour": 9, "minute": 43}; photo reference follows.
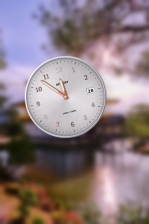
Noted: {"hour": 11, "minute": 53}
